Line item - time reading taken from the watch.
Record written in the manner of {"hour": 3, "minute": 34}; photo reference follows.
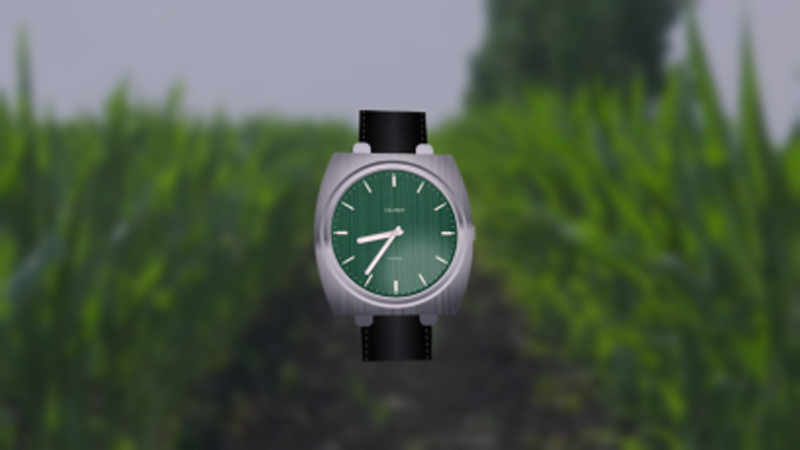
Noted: {"hour": 8, "minute": 36}
